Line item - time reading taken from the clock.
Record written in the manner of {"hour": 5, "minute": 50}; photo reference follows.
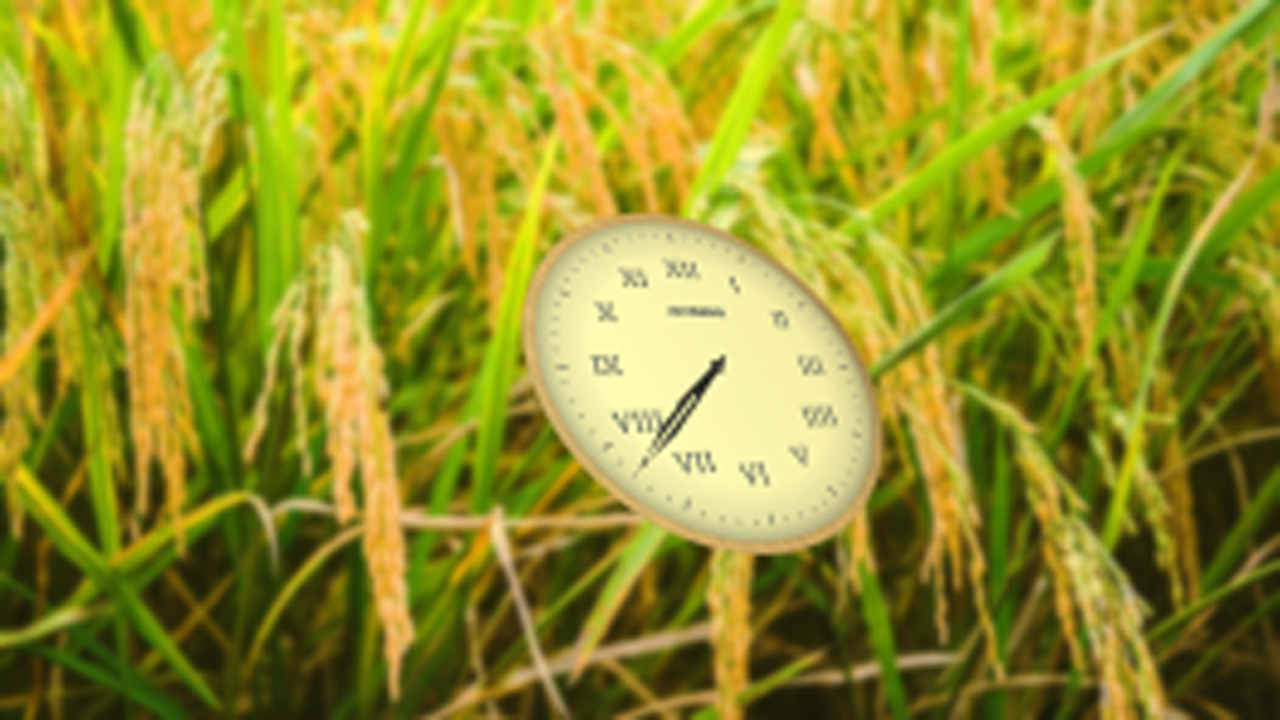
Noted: {"hour": 7, "minute": 38}
